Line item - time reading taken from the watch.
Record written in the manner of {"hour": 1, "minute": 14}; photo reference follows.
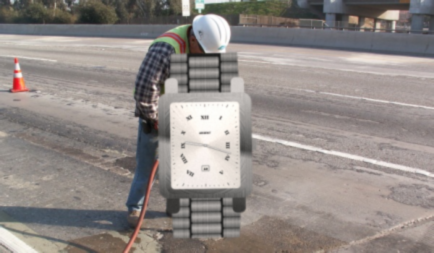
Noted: {"hour": 9, "minute": 18}
